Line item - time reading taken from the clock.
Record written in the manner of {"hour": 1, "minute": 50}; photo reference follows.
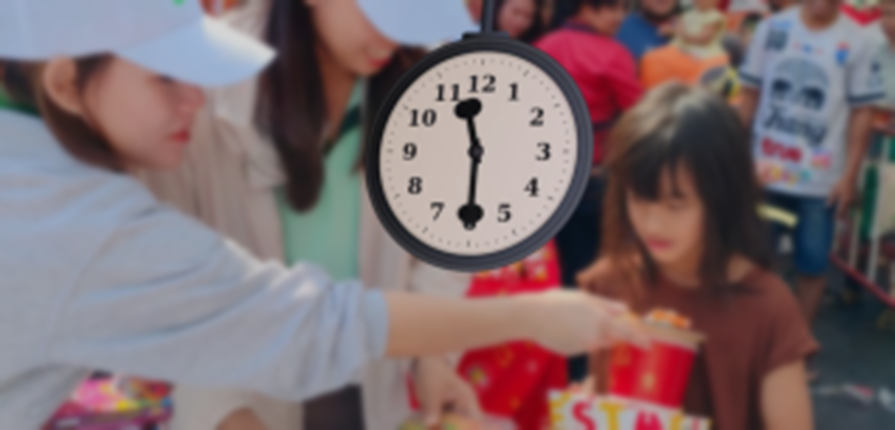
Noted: {"hour": 11, "minute": 30}
